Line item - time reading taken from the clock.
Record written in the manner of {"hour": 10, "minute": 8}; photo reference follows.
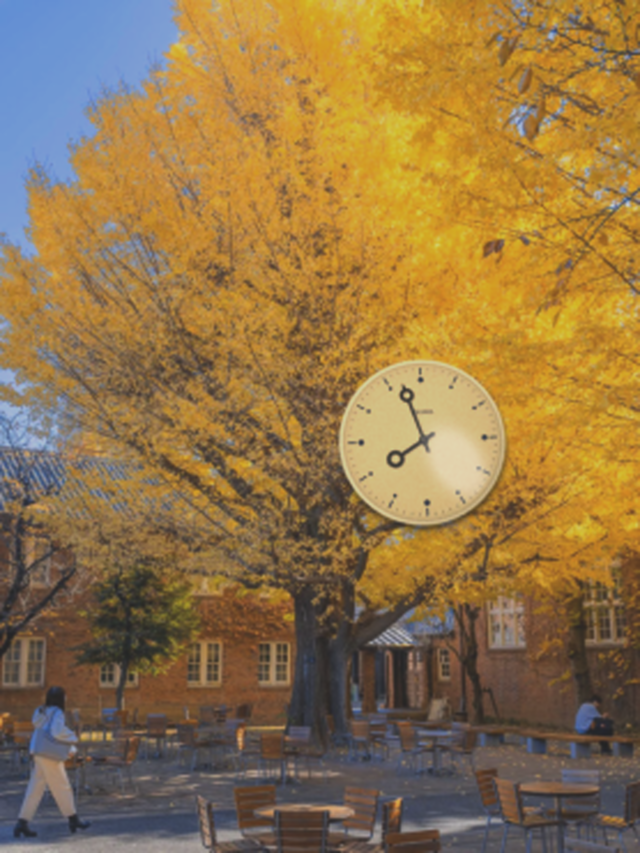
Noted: {"hour": 7, "minute": 57}
